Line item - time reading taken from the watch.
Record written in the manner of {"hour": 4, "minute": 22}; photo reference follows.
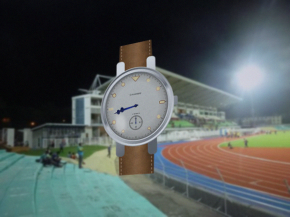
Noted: {"hour": 8, "minute": 43}
